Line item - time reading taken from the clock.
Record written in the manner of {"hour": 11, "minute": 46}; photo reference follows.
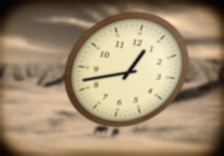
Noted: {"hour": 12, "minute": 42}
